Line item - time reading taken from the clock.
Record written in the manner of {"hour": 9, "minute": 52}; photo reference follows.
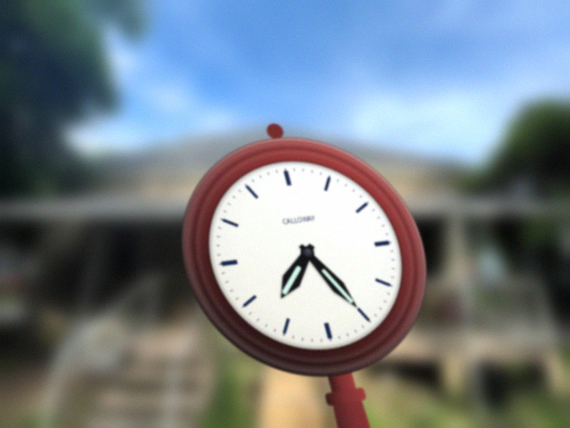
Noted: {"hour": 7, "minute": 25}
